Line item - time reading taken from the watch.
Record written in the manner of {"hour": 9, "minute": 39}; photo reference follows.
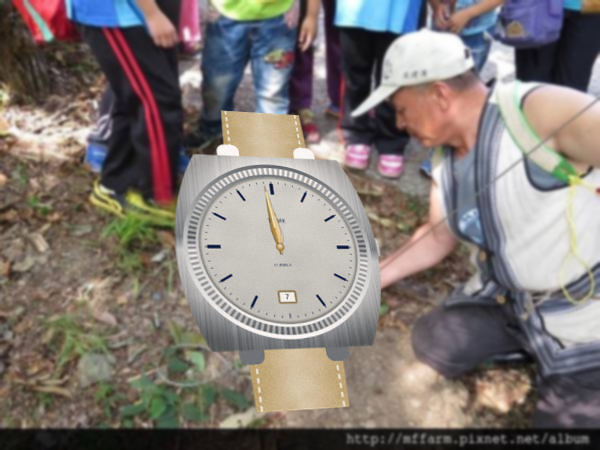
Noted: {"hour": 11, "minute": 59}
